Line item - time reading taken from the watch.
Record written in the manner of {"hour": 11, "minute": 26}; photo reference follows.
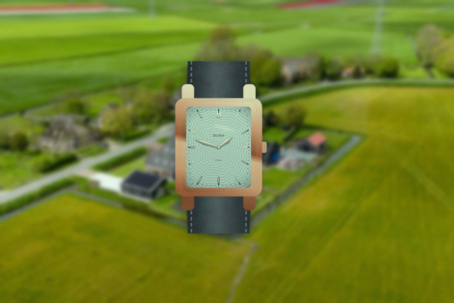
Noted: {"hour": 1, "minute": 48}
